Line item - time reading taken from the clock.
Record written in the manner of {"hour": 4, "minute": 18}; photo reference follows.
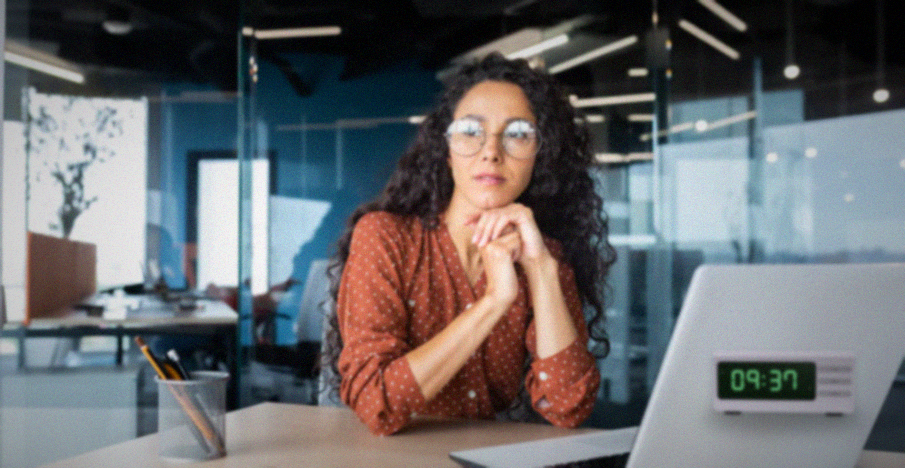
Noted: {"hour": 9, "minute": 37}
